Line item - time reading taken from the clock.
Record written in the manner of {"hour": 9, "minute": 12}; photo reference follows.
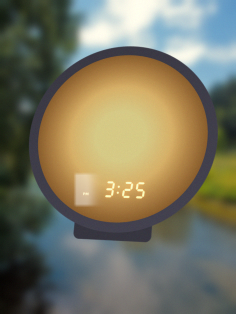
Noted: {"hour": 3, "minute": 25}
